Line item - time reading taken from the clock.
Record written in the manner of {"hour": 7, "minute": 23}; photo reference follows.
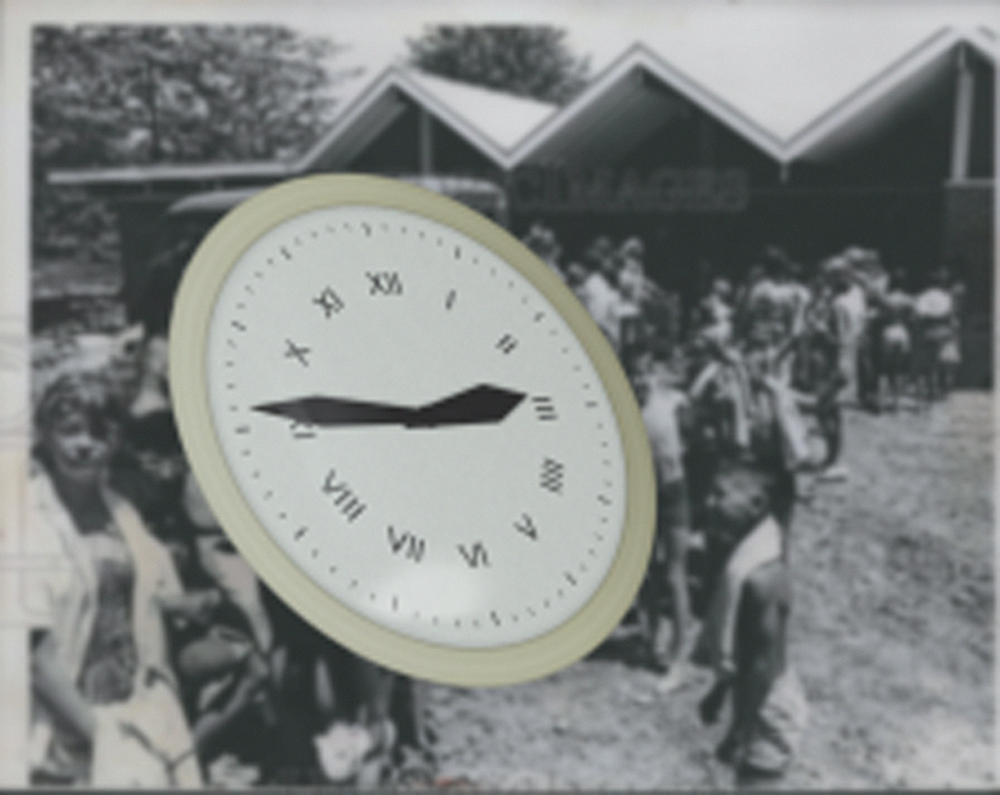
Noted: {"hour": 2, "minute": 46}
